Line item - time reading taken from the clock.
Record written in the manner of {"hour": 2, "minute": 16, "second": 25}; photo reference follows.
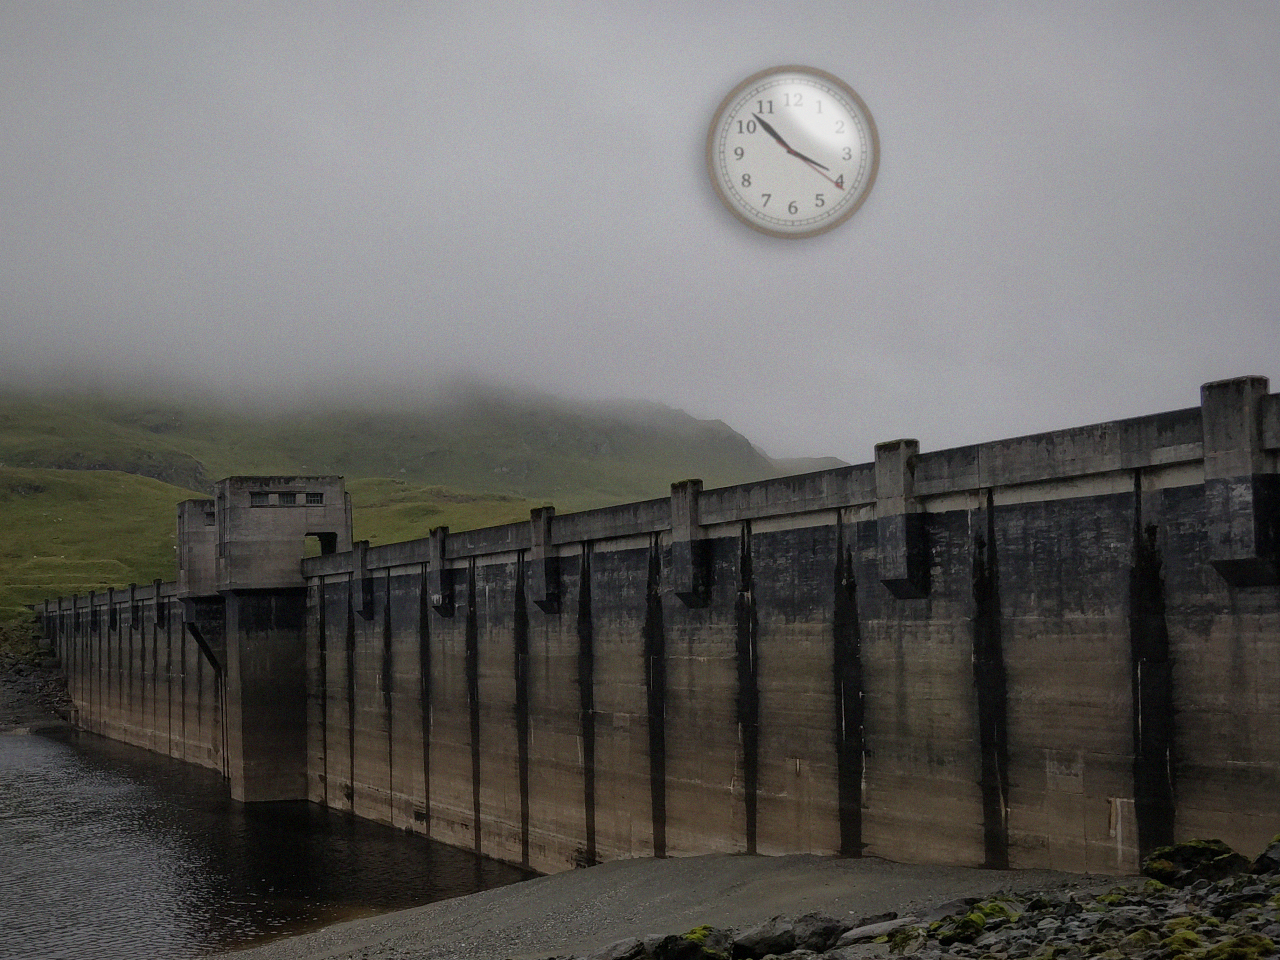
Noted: {"hour": 3, "minute": 52, "second": 21}
